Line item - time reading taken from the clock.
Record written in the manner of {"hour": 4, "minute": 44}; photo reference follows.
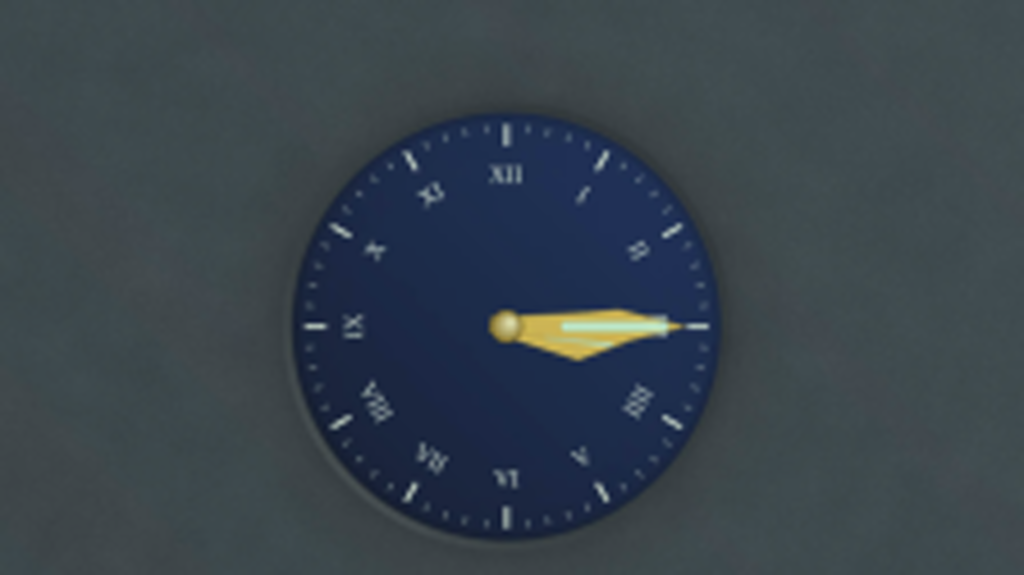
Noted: {"hour": 3, "minute": 15}
